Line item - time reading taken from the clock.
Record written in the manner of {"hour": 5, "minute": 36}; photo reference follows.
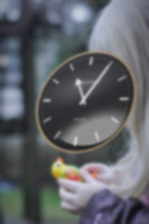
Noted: {"hour": 11, "minute": 5}
